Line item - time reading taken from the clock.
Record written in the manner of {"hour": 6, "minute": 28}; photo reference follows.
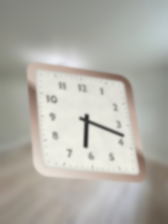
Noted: {"hour": 6, "minute": 18}
